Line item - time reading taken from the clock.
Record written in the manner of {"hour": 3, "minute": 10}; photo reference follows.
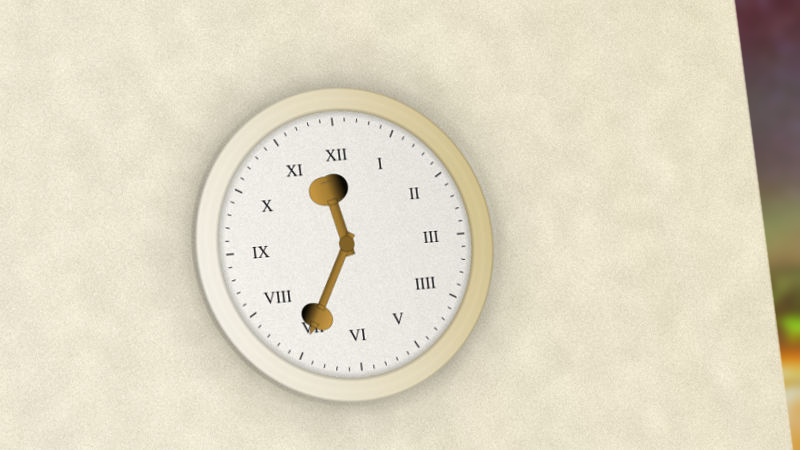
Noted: {"hour": 11, "minute": 35}
